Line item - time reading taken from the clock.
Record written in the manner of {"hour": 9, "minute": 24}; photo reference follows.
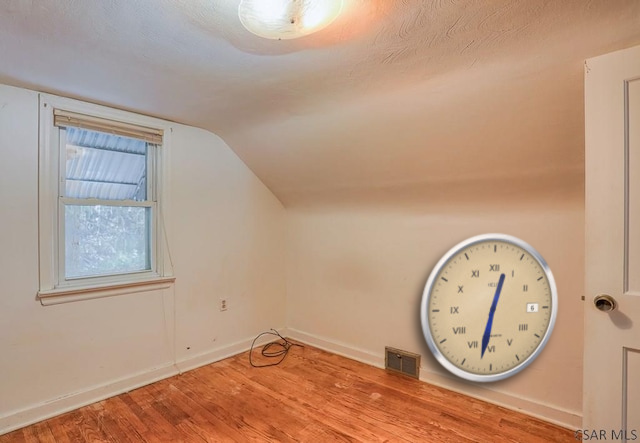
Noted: {"hour": 12, "minute": 32}
